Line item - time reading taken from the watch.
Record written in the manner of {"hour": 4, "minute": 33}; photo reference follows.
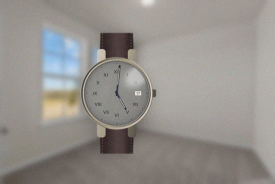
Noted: {"hour": 5, "minute": 1}
